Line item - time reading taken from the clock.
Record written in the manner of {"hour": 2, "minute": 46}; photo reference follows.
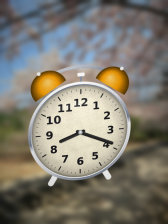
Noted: {"hour": 8, "minute": 19}
